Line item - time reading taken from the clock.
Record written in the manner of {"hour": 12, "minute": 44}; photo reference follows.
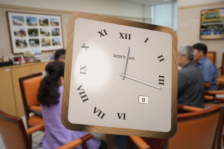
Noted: {"hour": 12, "minute": 17}
